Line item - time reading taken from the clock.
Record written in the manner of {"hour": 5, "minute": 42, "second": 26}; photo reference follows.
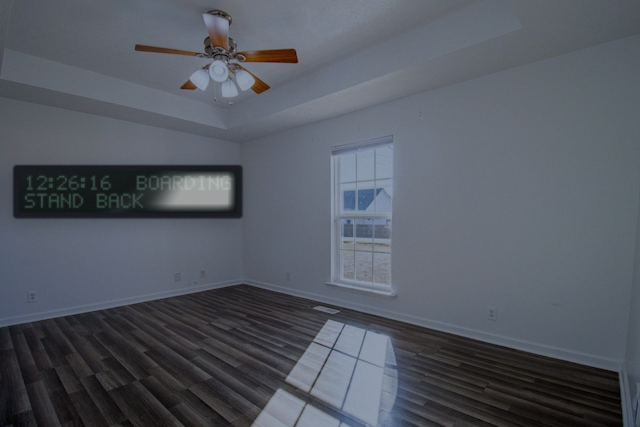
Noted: {"hour": 12, "minute": 26, "second": 16}
